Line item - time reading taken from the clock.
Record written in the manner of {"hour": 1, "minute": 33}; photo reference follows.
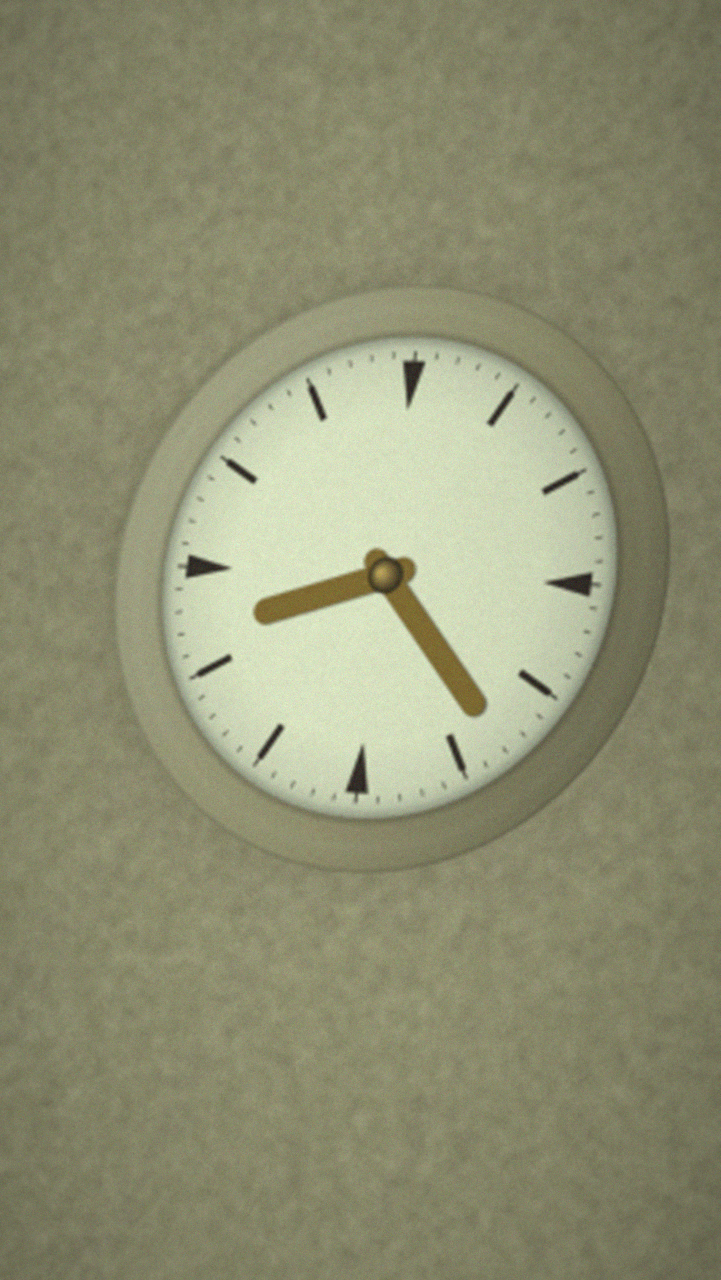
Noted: {"hour": 8, "minute": 23}
